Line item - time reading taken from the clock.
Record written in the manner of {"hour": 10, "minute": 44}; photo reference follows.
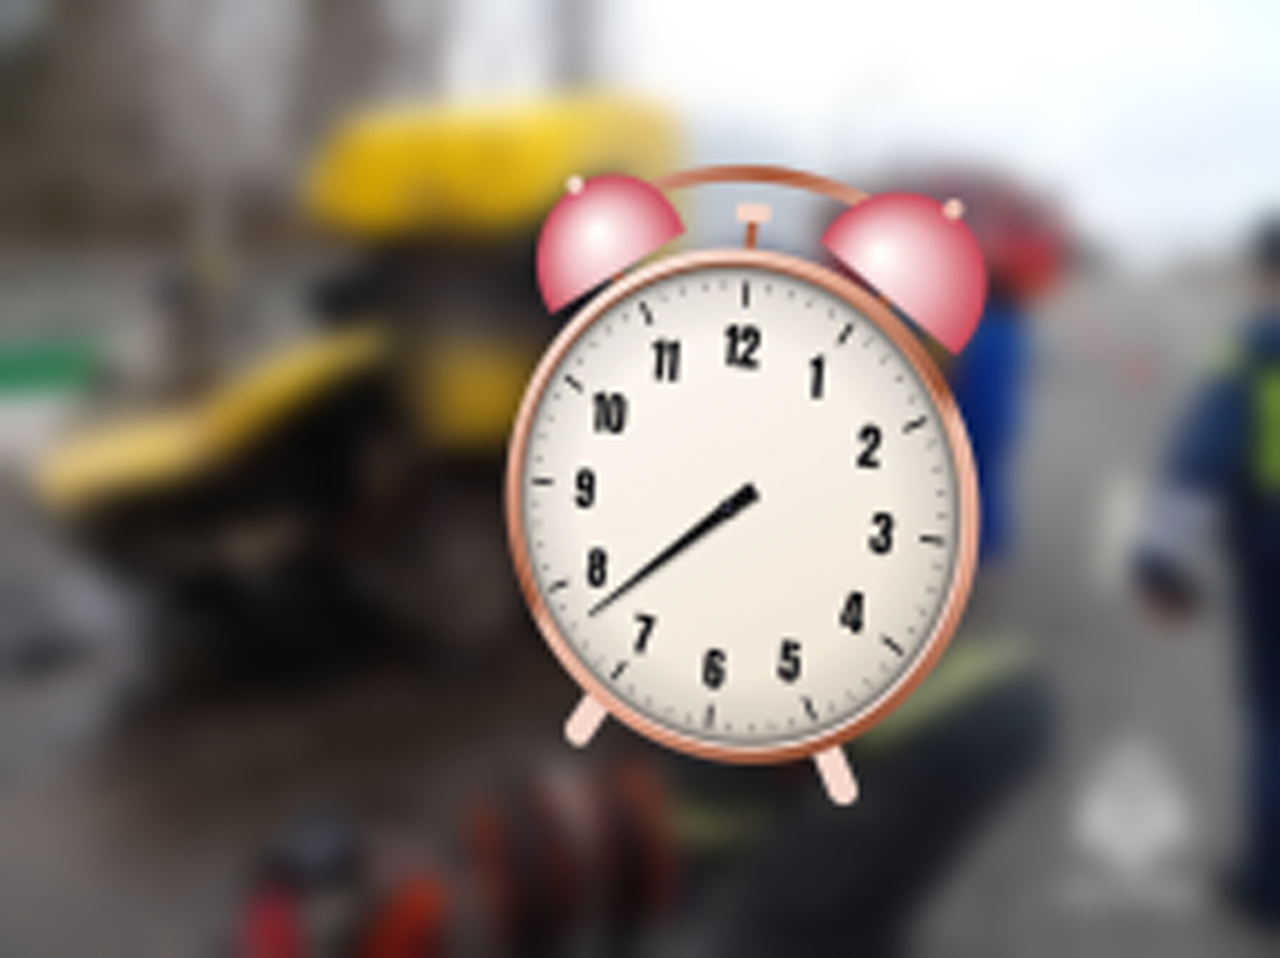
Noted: {"hour": 7, "minute": 38}
